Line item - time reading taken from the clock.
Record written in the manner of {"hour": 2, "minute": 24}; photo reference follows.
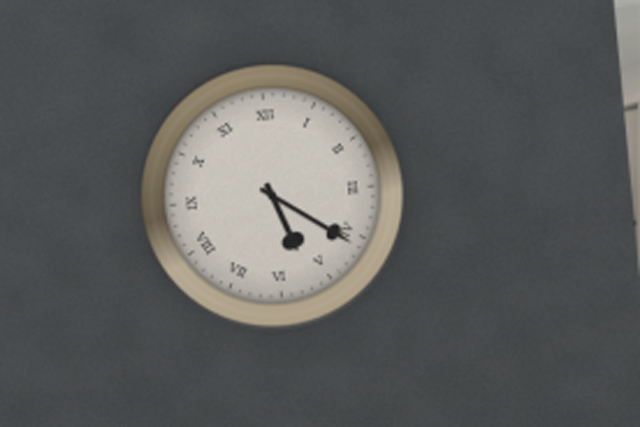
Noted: {"hour": 5, "minute": 21}
